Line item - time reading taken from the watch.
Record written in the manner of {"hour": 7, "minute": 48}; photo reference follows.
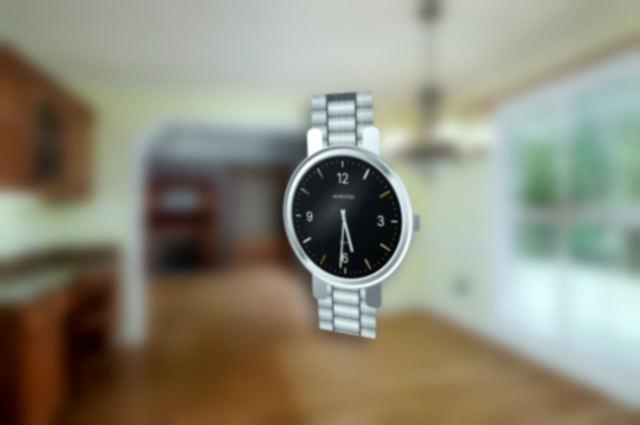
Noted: {"hour": 5, "minute": 31}
